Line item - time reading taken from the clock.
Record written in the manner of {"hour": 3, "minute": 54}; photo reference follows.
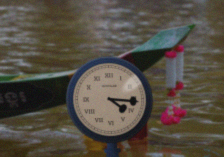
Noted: {"hour": 4, "minute": 16}
